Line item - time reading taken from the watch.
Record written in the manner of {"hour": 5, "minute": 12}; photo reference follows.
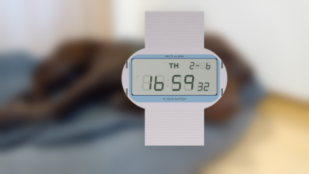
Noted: {"hour": 16, "minute": 59}
